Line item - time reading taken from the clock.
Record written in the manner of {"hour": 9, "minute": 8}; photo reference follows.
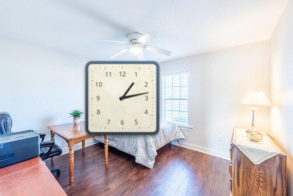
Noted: {"hour": 1, "minute": 13}
